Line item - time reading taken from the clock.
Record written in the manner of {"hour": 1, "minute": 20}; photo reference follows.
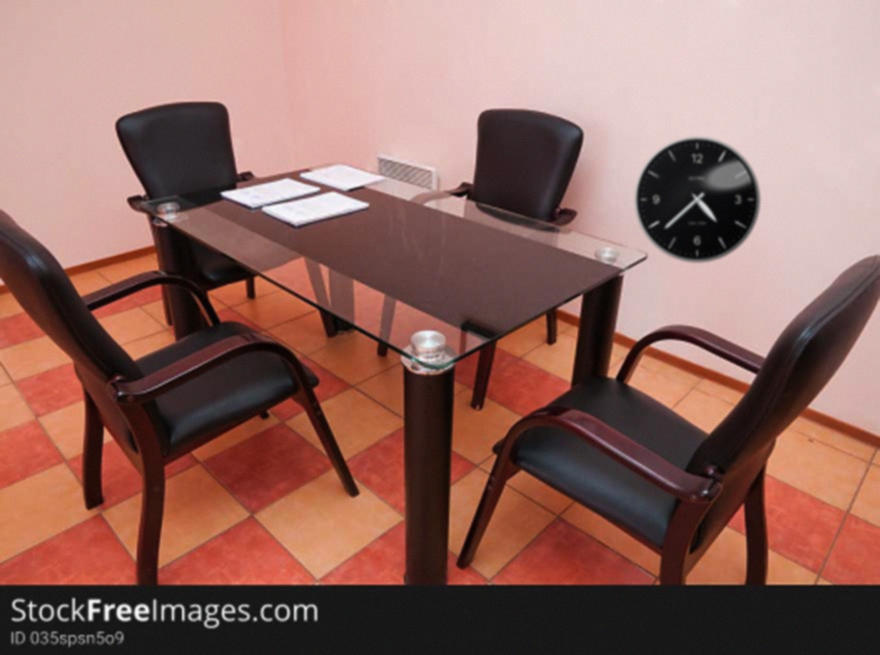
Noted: {"hour": 4, "minute": 38}
